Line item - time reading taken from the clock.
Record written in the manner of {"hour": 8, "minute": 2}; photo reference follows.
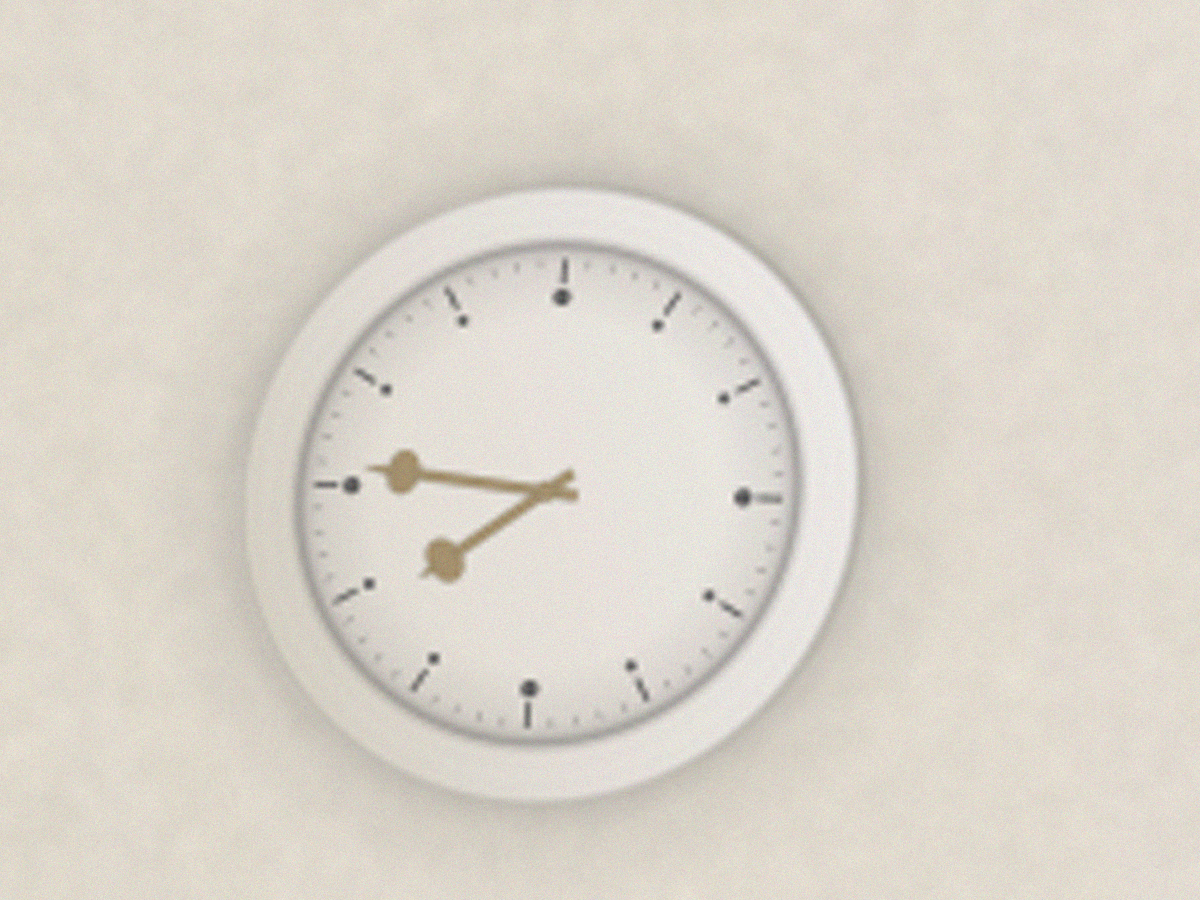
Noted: {"hour": 7, "minute": 46}
